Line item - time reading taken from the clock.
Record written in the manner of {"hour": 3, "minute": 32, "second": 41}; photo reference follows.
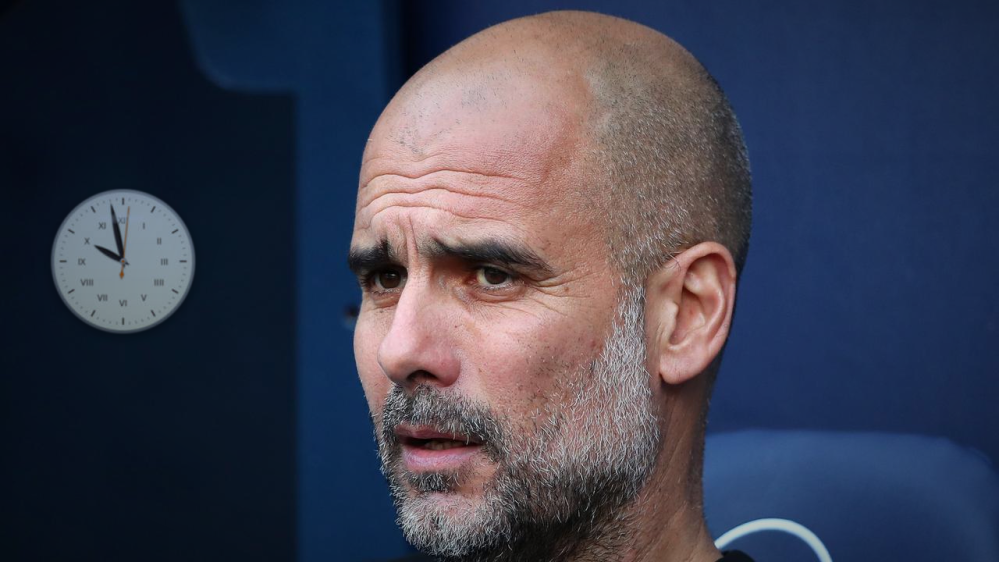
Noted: {"hour": 9, "minute": 58, "second": 1}
